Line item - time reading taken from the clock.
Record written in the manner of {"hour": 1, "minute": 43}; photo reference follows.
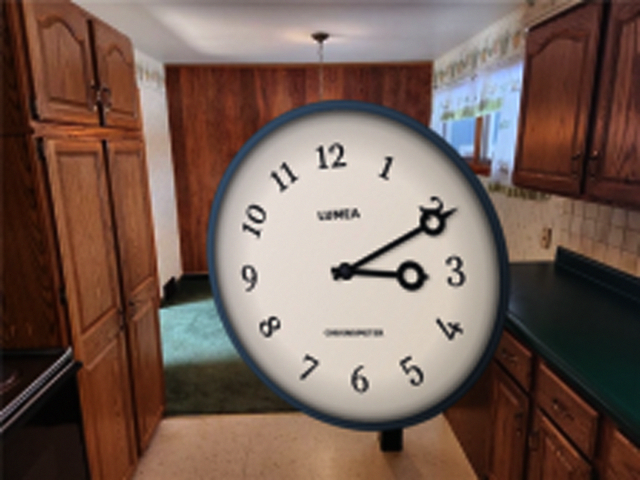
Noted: {"hour": 3, "minute": 11}
